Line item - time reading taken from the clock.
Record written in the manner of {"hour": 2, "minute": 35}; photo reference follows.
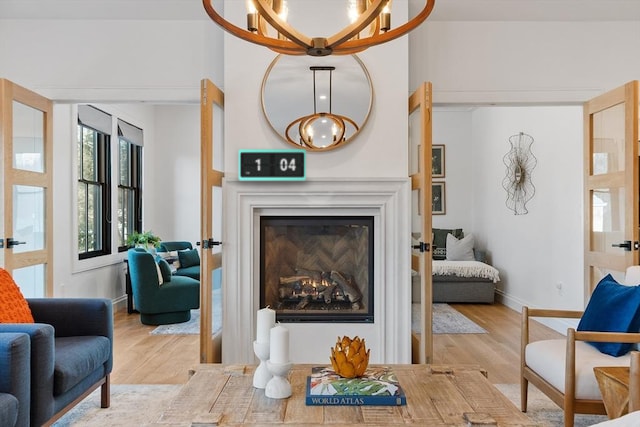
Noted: {"hour": 1, "minute": 4}
